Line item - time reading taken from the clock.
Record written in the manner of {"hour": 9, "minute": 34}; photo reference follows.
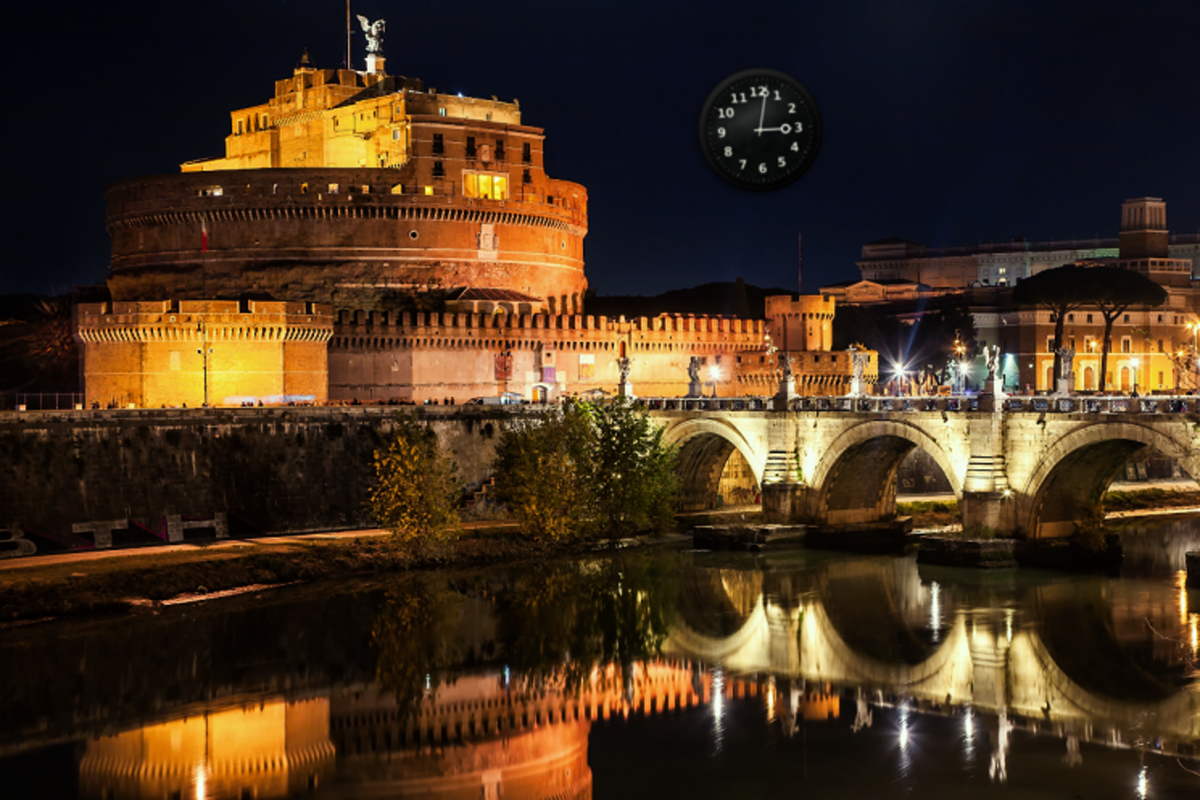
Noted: {"hour": 3, "minute": 2}
